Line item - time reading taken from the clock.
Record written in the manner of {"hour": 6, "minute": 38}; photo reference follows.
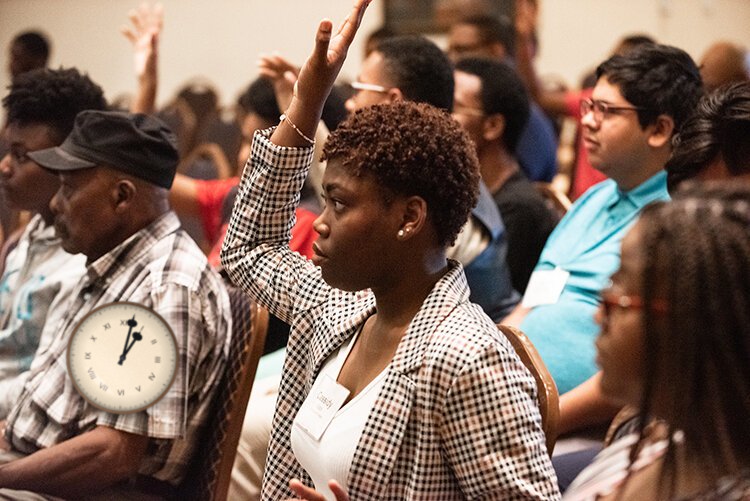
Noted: {"hour": 1, "minute": 2}
